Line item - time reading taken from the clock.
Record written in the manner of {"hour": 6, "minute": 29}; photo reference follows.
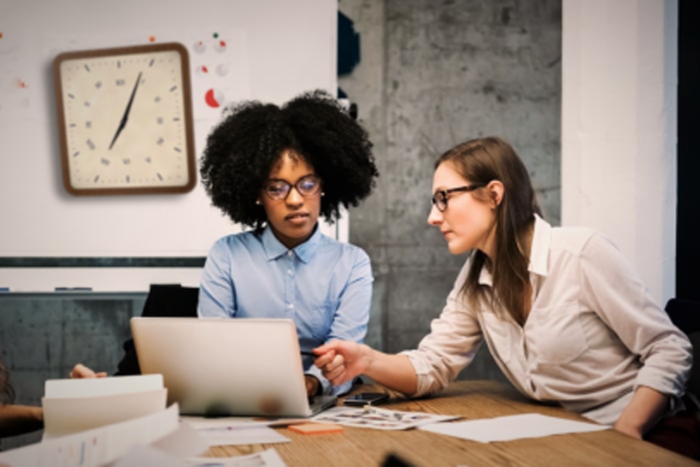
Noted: {"hour": 7, "minute": 4}
